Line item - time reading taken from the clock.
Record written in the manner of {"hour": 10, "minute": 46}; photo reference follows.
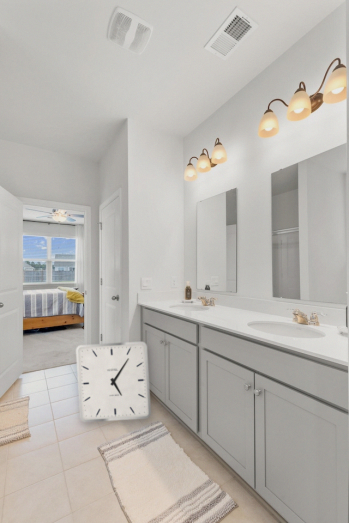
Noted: {"hour": 5, "minute": 6}
